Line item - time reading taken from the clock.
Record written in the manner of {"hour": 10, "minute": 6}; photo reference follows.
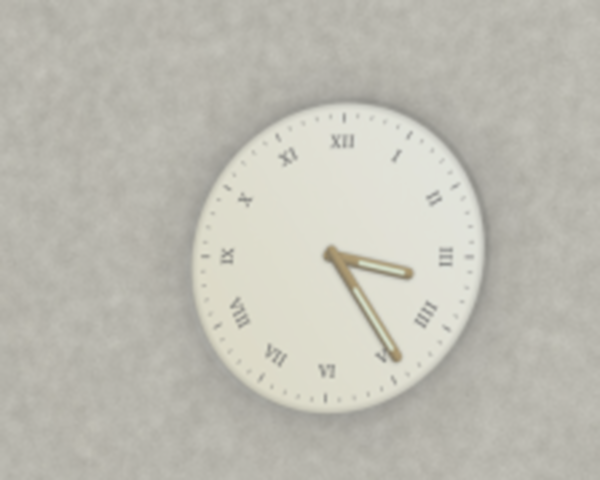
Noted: {"hour": 3, "minute": 24}
